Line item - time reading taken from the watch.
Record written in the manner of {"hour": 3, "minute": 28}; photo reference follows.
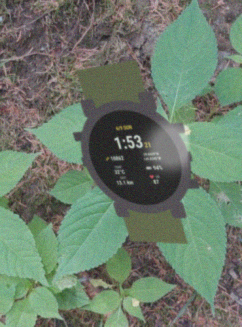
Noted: {"hour": 1, "minute": 53}
